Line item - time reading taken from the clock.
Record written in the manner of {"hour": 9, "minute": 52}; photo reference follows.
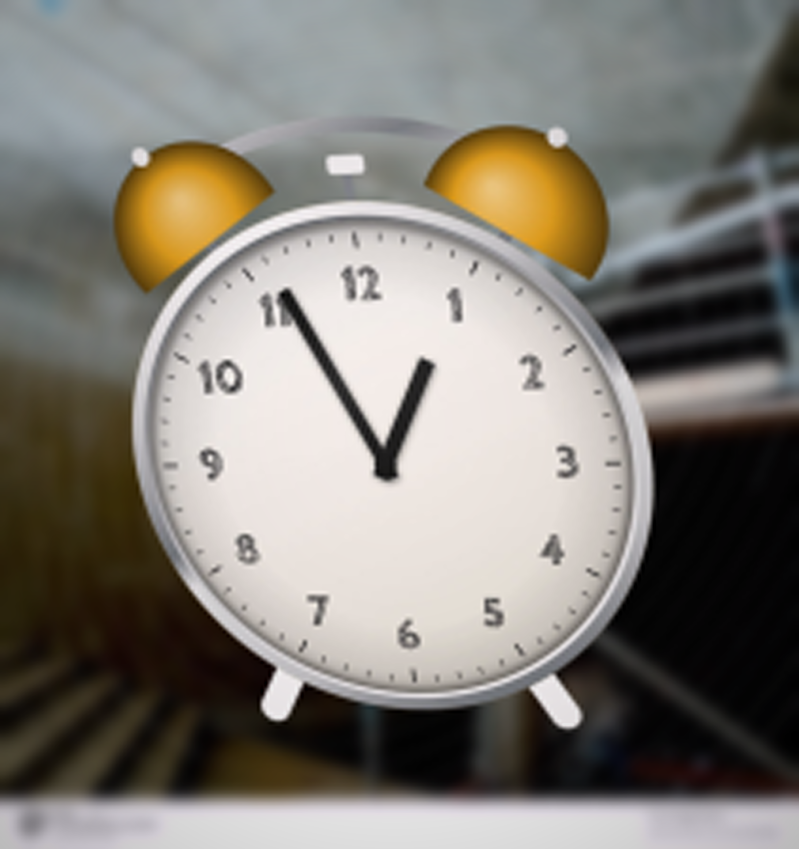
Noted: {"hour": 12, "minute": 56}
